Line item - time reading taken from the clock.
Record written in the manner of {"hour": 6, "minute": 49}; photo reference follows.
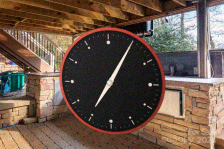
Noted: {"hour": 7, "minute": 5}
